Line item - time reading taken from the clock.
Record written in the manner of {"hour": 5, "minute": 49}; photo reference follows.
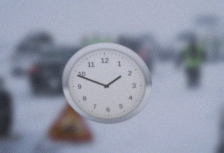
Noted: {"hour": 1, "minute": 49}
